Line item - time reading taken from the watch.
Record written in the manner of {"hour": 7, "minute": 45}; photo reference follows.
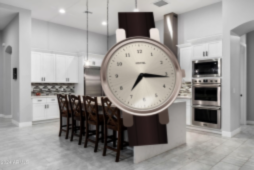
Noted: {"hour": 7, "minute": 16}
